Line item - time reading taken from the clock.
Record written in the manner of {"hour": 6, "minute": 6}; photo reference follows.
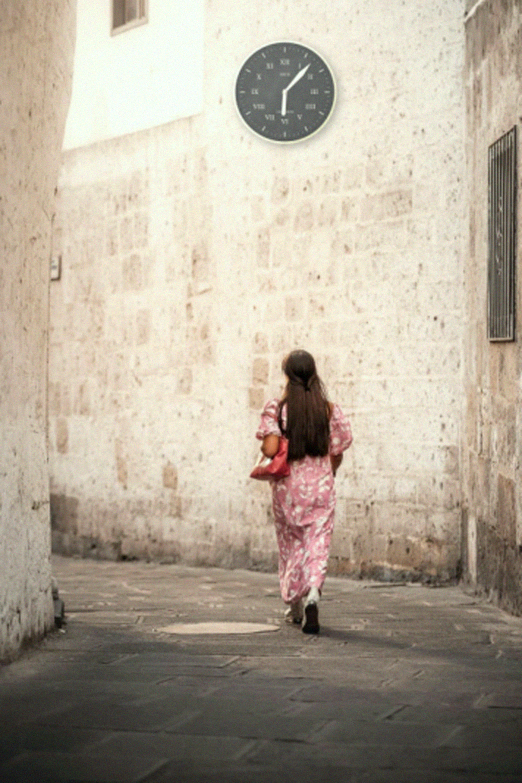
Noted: {"hour": 6, "minute": 7}
